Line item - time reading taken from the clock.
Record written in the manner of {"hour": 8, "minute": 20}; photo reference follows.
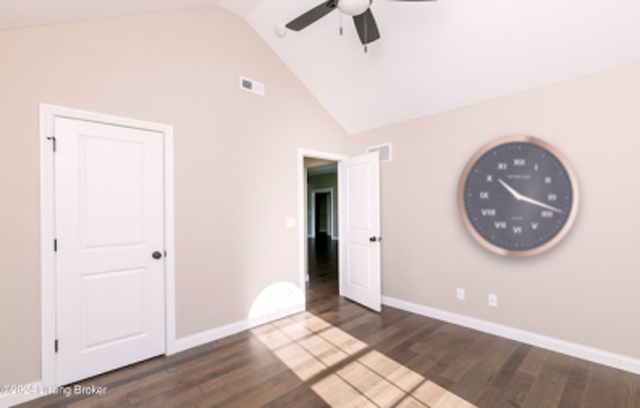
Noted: {"hour": 10, "minute": 18}
